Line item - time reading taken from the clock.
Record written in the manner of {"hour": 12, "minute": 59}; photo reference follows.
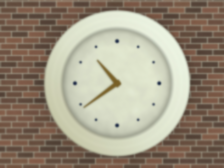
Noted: {"hour": 10, "minute": 39}
